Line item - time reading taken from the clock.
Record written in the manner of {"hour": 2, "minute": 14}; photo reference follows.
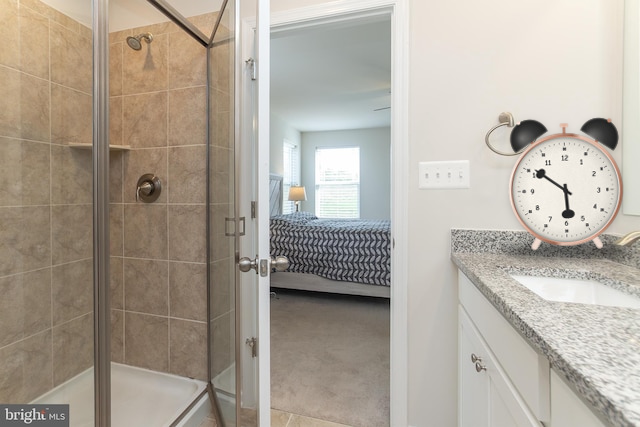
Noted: {"hour": 5, "minute": 51}
